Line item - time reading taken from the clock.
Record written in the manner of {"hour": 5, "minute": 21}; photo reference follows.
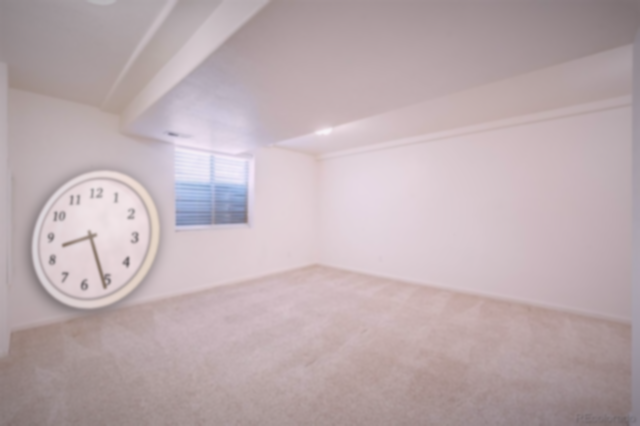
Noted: {"hour": 8, "minute": 26}
